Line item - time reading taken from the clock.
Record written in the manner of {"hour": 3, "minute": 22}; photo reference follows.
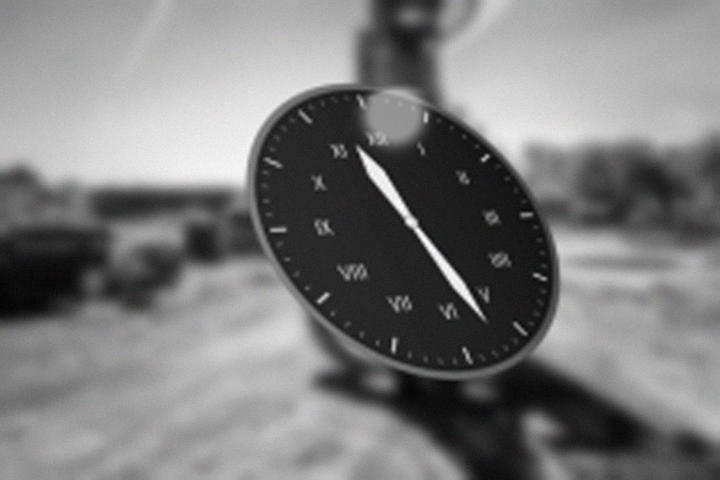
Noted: {"hour": 11, "minute": 27}
